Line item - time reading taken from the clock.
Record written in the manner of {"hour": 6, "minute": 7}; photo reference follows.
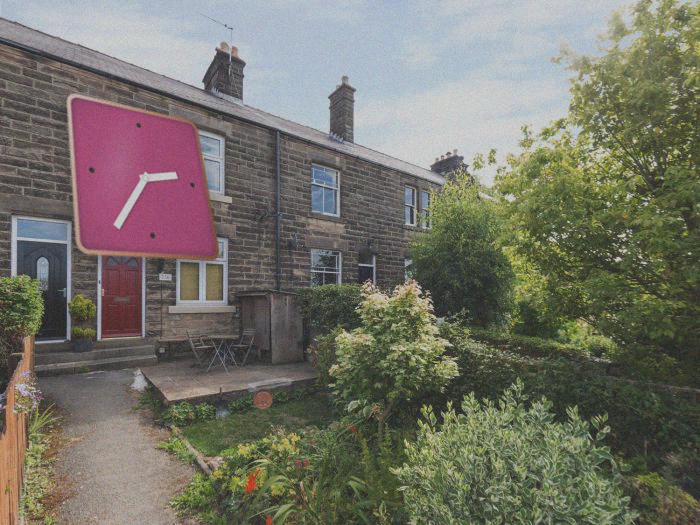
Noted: {"hour": 2, "minute": 36}
